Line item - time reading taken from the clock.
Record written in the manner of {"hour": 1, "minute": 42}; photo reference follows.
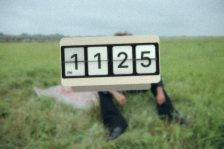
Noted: {"hour": 11, "minute": 25}
